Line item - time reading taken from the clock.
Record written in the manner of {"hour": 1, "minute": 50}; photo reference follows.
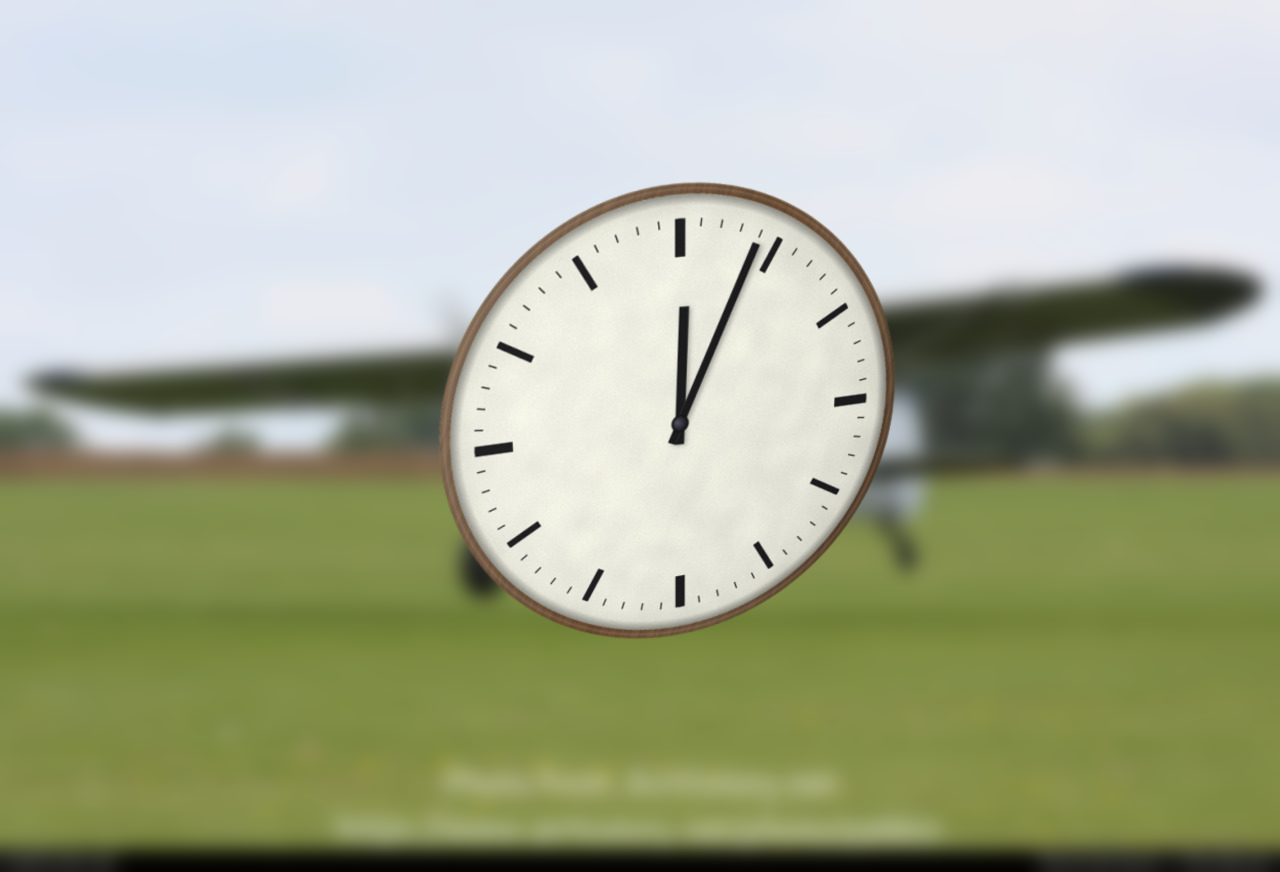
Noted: {"hour": 12, "minute": 4}
